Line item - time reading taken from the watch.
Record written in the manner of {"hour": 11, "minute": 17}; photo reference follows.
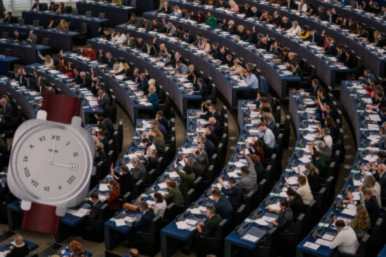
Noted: {"hour": 3, "minute": 0}
